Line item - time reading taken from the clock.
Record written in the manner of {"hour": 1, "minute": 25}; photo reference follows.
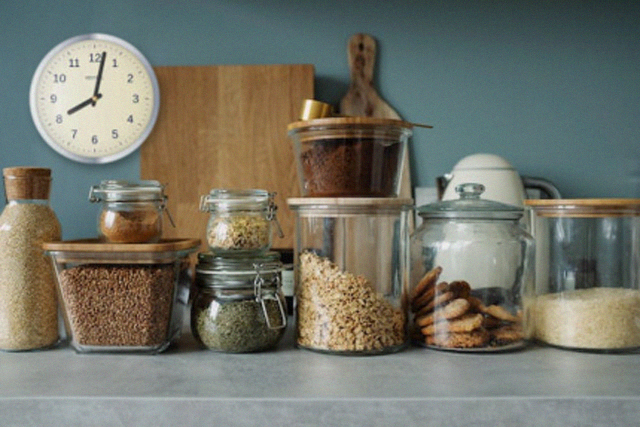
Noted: {"hour": 8, "minute": 2}
